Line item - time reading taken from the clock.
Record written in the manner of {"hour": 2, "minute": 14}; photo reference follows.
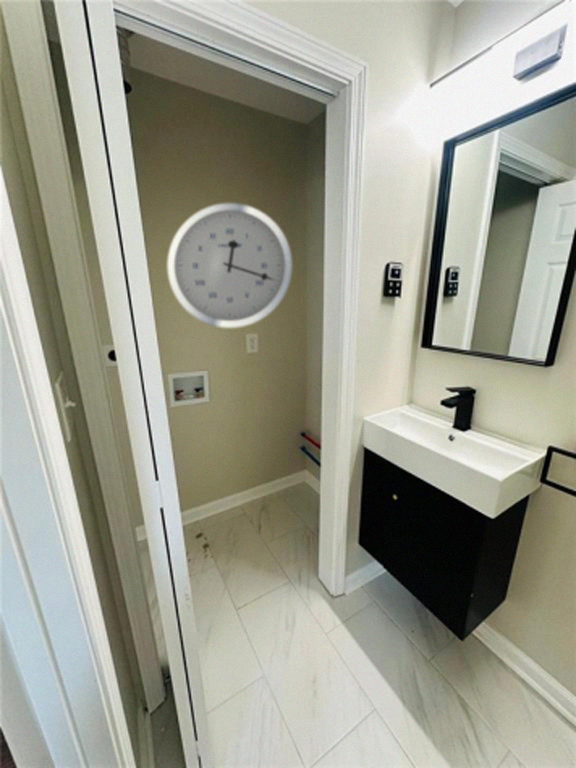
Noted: {"hour": 12, "minute": 18}
